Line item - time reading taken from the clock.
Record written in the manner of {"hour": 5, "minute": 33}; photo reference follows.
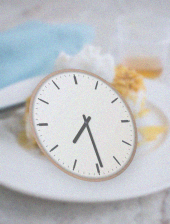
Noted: {"hour": 7, "minute": 29}
